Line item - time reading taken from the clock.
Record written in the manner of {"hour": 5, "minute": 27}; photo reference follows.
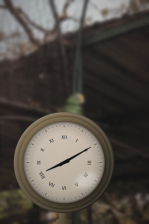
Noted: {"hour": 8, "minute": 10}
